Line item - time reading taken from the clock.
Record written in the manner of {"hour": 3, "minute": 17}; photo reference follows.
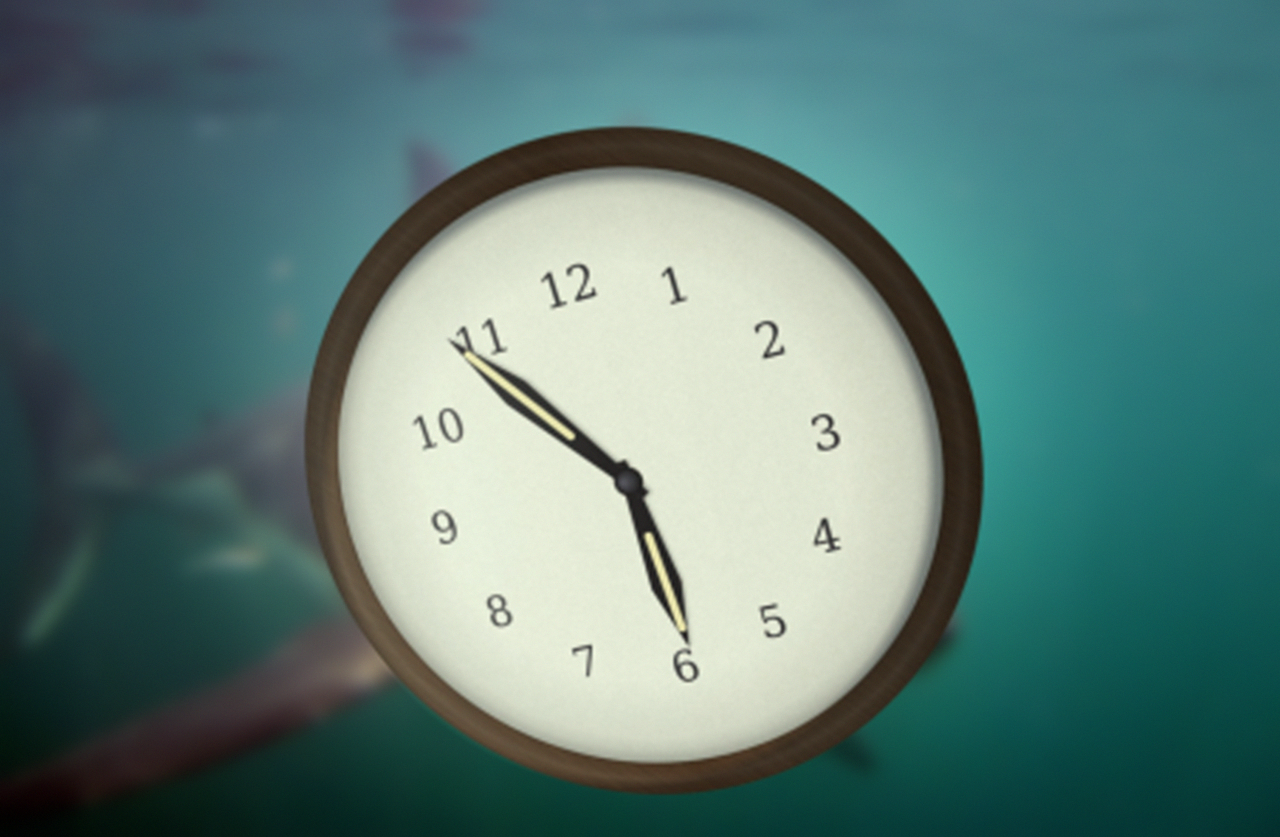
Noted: {"hour": 5, "minute": 54}
